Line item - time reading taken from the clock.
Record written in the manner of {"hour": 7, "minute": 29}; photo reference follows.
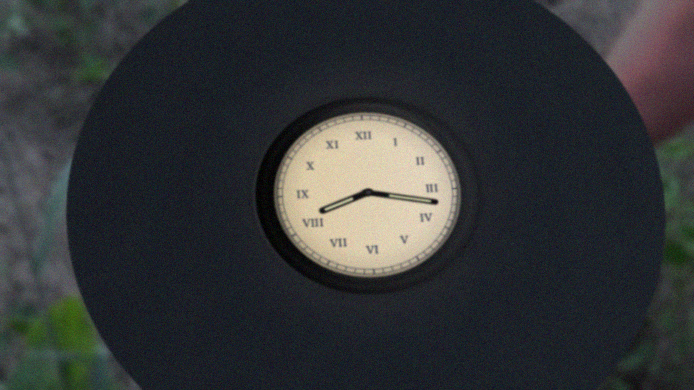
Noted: {"hour": 8, "minute": 17}
